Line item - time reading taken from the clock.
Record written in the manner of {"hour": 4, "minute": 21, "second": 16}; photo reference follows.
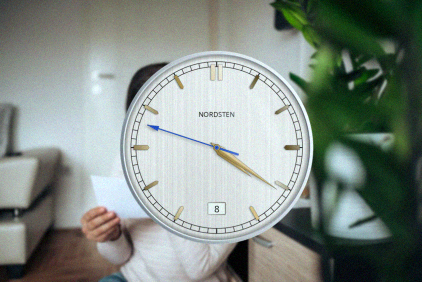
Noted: {"hour": 4, "minute": 20, "second": 48}
